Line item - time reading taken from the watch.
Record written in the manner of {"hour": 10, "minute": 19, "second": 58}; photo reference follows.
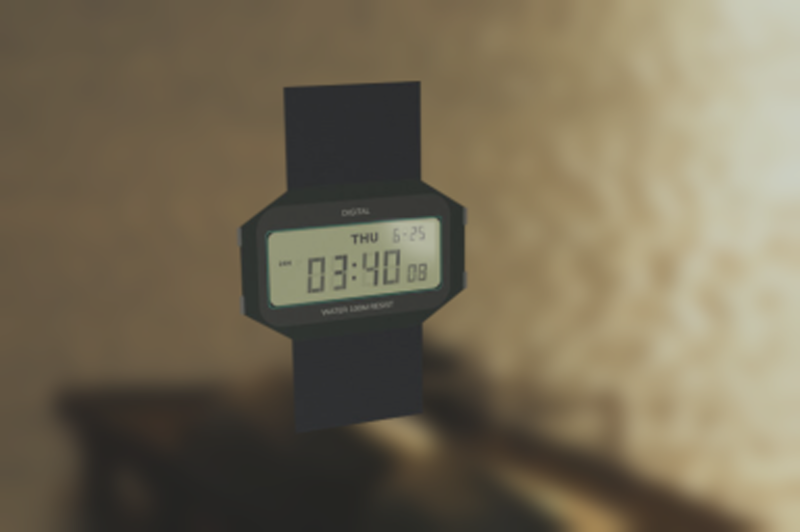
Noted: {"hour": 3, "minute": 40, "second": 8}
